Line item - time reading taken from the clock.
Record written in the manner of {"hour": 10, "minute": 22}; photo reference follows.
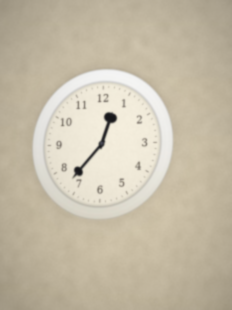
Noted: {"hour": 12, "minute": 37}
